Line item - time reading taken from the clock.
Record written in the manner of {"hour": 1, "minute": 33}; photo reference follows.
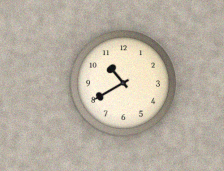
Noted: {"hour": 10, "minute": 40}
